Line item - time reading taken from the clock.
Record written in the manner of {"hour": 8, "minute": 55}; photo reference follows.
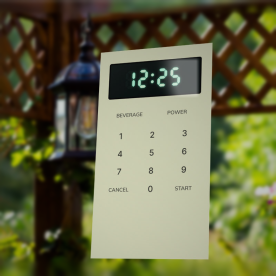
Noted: {"hour": 12, "minute": 25}
